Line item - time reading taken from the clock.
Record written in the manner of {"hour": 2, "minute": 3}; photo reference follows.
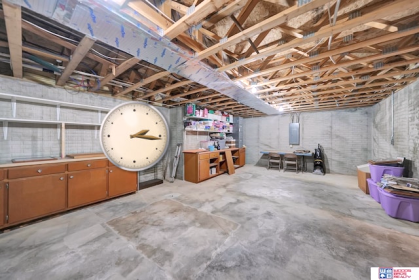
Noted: {"hour": 2, "minute": 16}
